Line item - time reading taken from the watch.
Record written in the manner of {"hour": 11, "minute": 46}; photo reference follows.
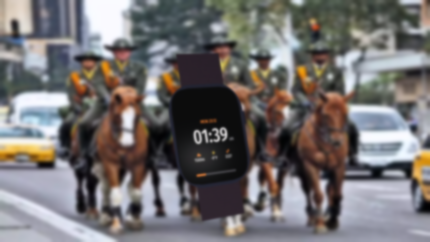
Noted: {"hour": 1, "minute": 39}
